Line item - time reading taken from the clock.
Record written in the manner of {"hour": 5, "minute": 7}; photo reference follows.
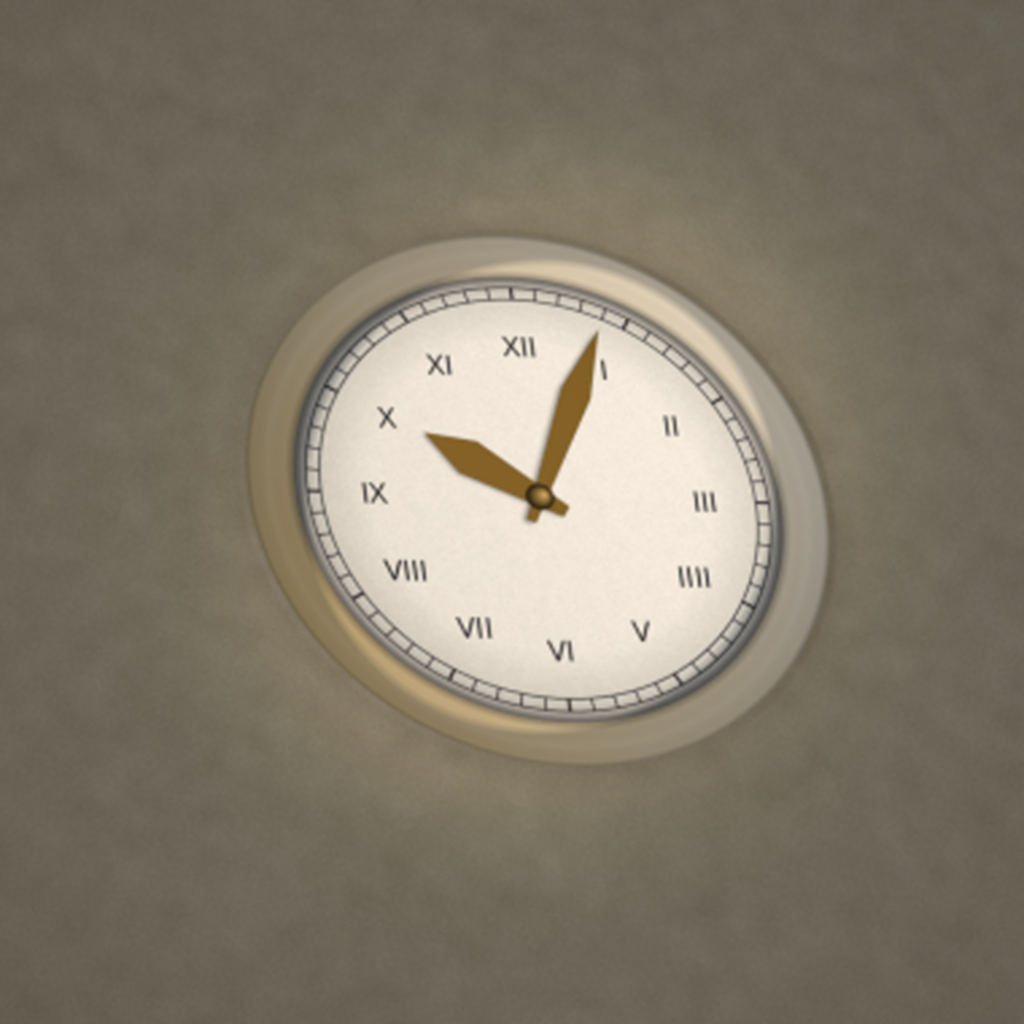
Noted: {"hour": 10, "minute": 4}
